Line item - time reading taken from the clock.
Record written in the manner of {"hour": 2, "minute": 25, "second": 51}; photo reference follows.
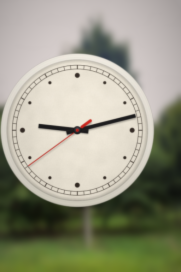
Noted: {"hour": 9, "minute": 12, "second": 39}
